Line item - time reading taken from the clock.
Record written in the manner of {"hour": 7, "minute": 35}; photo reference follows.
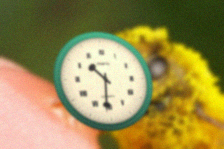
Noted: {"hour": 10, "minute": 31}
